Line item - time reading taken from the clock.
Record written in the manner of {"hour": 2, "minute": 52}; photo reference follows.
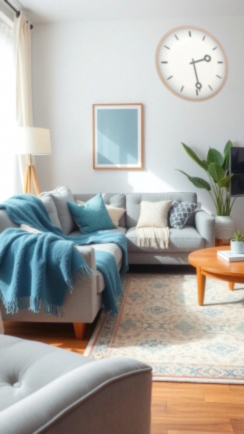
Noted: {"hour": 2, "minute": 29}
